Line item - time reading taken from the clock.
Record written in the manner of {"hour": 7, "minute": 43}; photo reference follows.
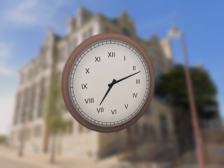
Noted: {"hour": 7, "minute": 12}
